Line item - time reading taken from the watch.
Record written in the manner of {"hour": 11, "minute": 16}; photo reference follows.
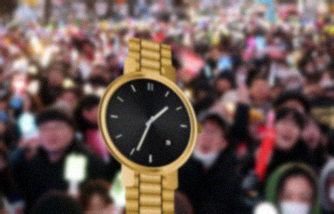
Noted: {"hour": 1, "minute": 34}
